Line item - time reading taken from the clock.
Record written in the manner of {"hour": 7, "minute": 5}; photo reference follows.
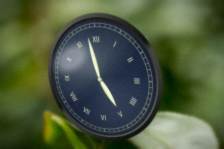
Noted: {"hour": 4, "minute": 58}
